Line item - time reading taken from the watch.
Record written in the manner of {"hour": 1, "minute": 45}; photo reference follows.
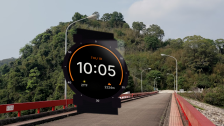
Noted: {"hour": 10, "minute": 5}
